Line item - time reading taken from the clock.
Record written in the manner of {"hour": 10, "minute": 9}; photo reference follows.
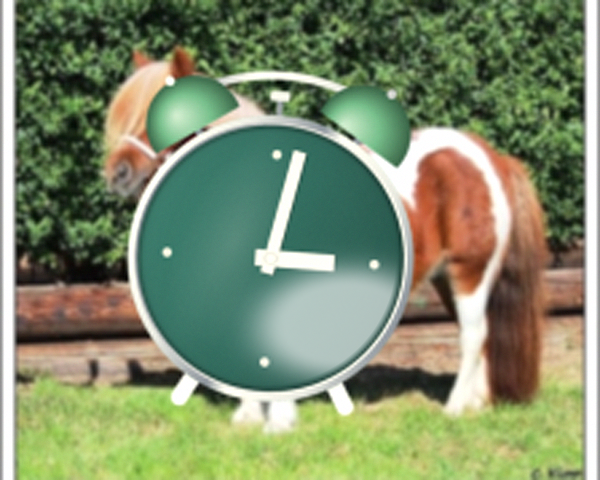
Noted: {"hour": 3, "minute": 2}
